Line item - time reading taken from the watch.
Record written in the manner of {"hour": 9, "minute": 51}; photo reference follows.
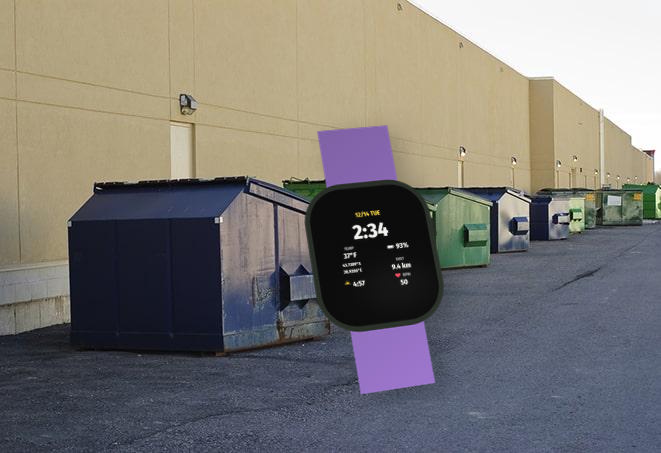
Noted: {"hour": 2, "minute": 34}
